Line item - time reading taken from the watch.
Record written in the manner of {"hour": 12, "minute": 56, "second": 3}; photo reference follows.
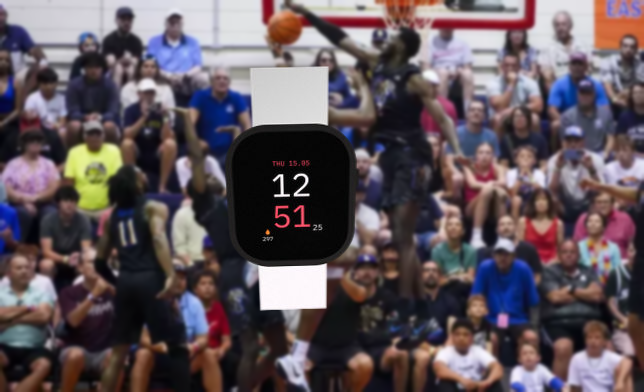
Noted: {"hour": 12, "minute": 51, "second": 25}
